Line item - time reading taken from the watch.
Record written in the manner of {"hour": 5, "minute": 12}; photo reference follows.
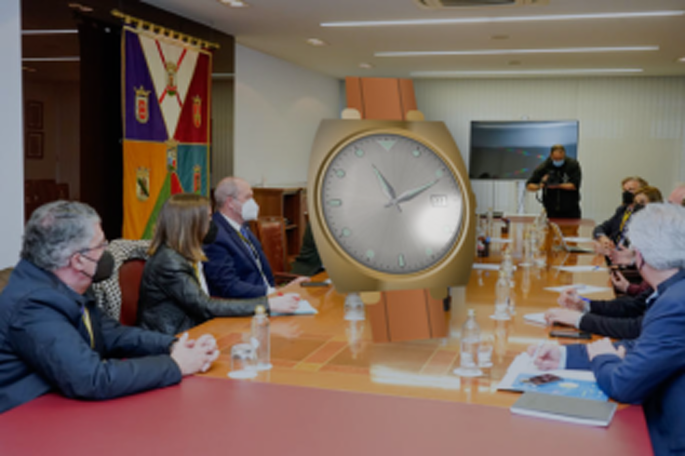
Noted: {"hour": 11, "minute": 11}
